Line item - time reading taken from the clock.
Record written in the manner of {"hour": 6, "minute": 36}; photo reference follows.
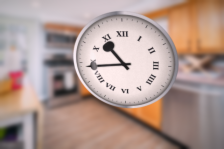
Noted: {"hour": 10, "minute": 44}
